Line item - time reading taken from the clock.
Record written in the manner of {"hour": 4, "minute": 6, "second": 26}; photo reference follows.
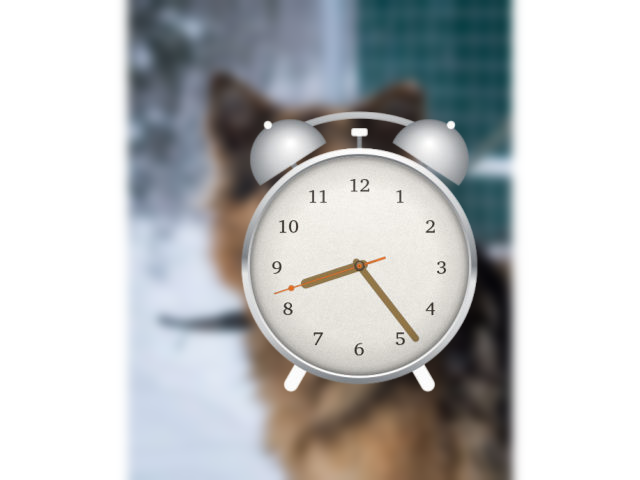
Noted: {"hour": 8, "minute": 23, "second": 42}
